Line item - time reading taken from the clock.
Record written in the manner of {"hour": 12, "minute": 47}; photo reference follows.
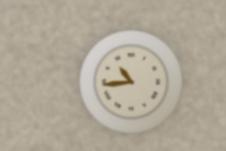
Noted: {"hour": 10, "minute": 44}
